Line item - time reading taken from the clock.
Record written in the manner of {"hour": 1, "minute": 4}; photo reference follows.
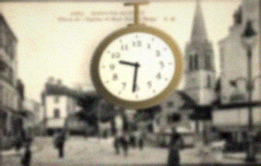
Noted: {"hour": 9, "minute": 31}
